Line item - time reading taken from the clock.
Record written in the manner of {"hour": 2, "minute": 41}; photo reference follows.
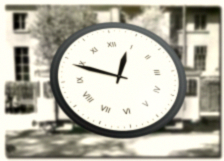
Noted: {"hour": 12, "minute": 49}
